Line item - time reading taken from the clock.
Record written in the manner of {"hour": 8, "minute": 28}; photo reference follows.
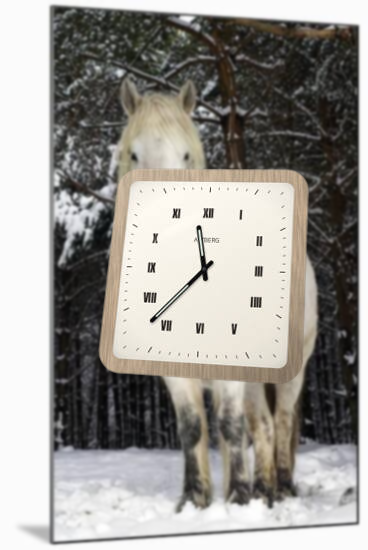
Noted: {"hour": 11, "minute": 37}
